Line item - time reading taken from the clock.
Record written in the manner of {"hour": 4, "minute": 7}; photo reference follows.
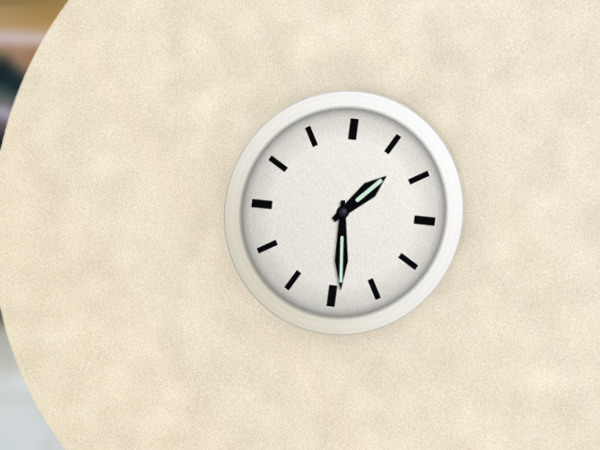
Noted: {"hour": 1, "minute": 29}
